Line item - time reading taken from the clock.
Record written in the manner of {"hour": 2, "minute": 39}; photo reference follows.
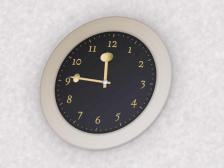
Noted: {"hour": 11, "minute": 46}
